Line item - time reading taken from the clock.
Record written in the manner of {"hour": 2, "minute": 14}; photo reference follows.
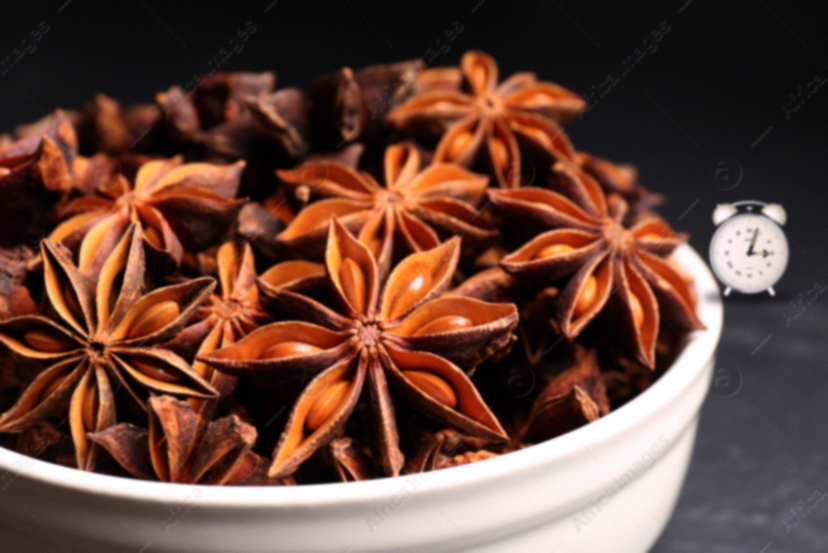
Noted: {"hour": 3, "minute": 3}
